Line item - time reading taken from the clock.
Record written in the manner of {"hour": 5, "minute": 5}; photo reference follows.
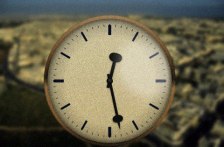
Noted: {"hour": 12, "minute": 28}
